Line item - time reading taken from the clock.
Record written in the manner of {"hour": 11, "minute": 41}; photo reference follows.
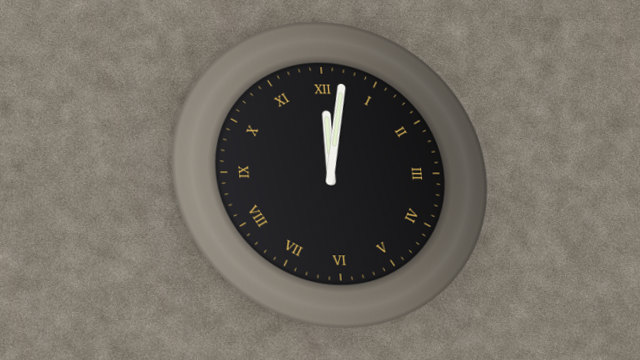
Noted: {"hour": 12, "minute": 2}
